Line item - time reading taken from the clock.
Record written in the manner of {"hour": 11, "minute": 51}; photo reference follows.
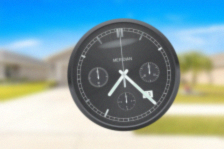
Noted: {"hour": 7, "minute": 23}
